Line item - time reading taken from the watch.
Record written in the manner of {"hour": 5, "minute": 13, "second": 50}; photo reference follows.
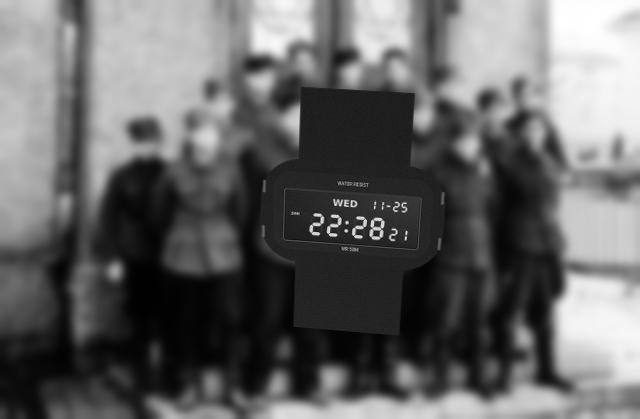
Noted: {"hour": 22, "minute": 28, "second": 21}
